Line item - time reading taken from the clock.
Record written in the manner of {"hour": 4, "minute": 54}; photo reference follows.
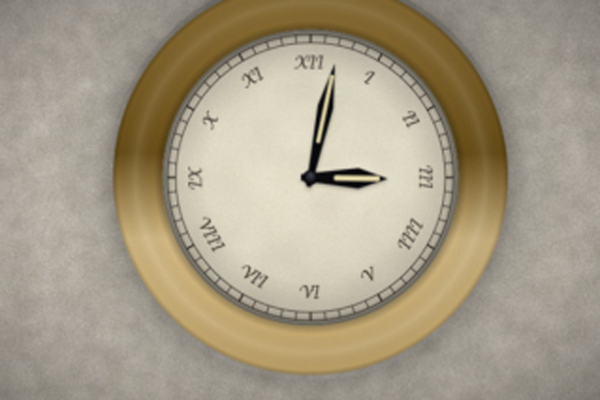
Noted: {"hour": 3, "minute": 2}
